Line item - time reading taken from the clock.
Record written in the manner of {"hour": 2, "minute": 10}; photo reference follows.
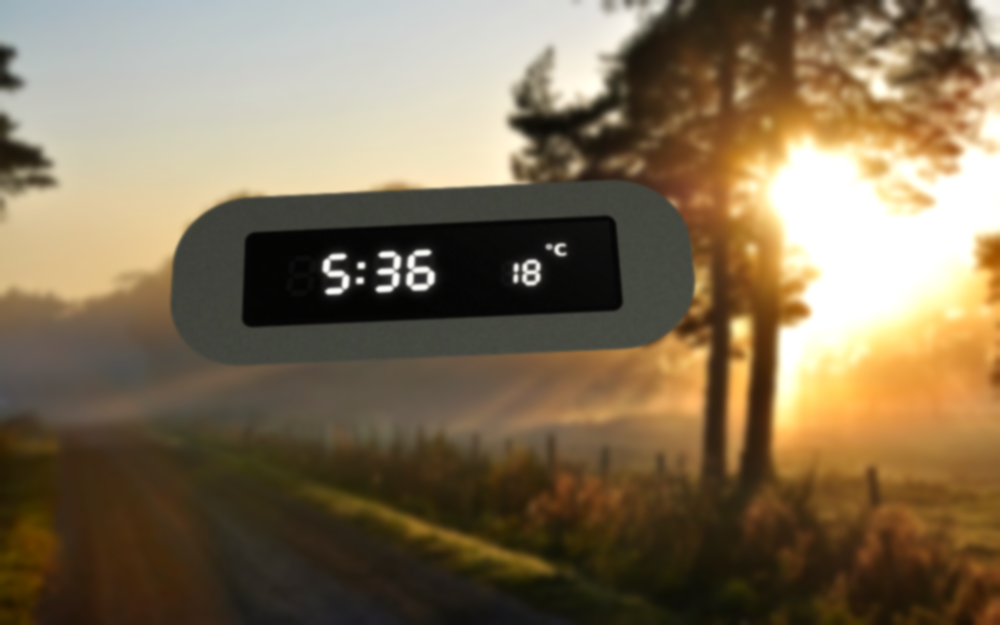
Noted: {"hour": 5, "minute": 36}
